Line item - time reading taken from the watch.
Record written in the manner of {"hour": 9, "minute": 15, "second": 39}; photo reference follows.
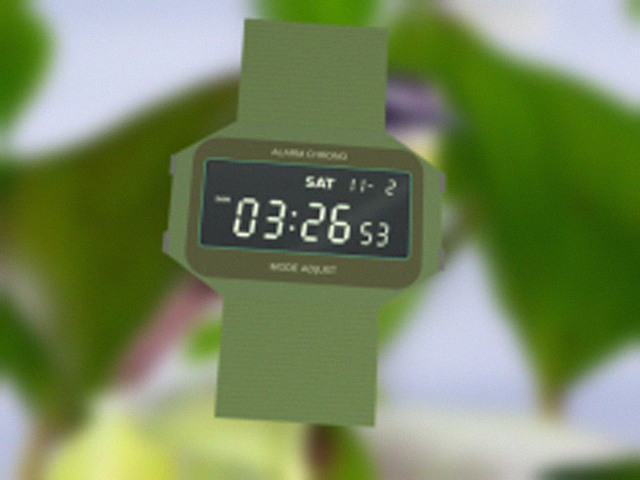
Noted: {"hour": 3, "minute": 26, "second": 53}
